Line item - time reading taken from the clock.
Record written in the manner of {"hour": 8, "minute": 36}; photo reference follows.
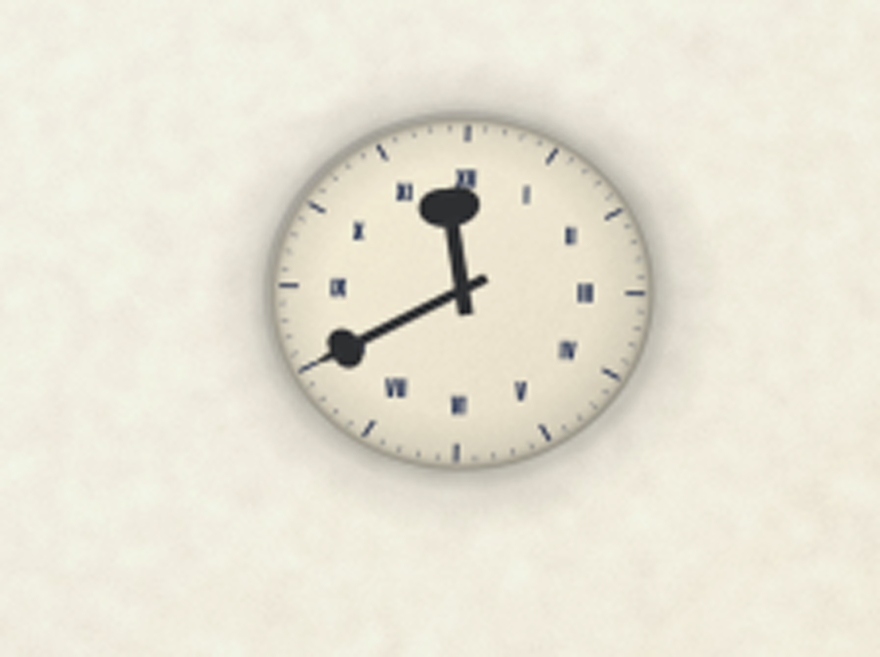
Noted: {"hour": 11, "minute": 40}
